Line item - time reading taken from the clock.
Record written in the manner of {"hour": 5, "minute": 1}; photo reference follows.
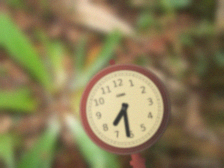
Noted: {"hour": 7, "minute": 31}
